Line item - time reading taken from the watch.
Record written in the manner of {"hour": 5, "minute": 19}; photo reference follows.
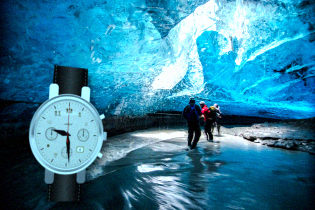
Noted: {"hour": 9, "minute": 29}
